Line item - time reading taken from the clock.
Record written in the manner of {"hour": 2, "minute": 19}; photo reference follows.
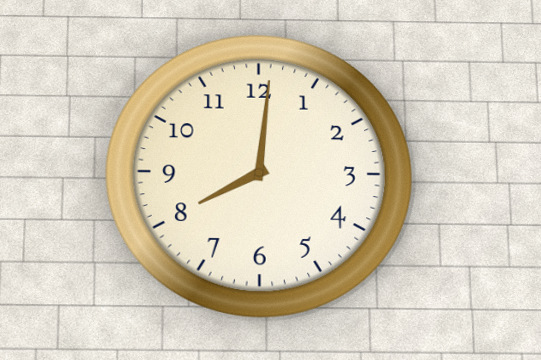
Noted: {"hour": 8, "minute": 1}
